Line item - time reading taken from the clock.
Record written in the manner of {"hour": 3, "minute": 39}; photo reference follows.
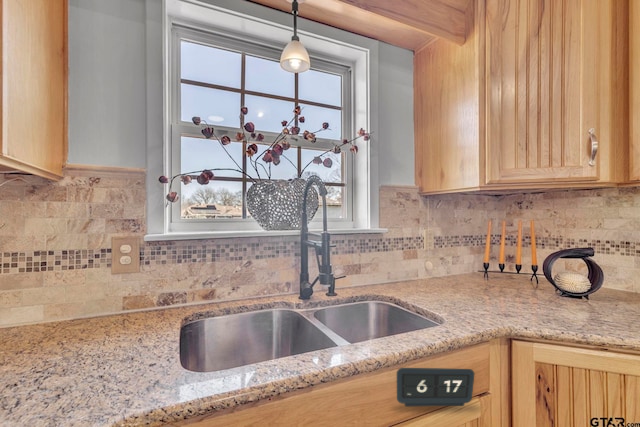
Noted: {"hour": 6, "minute": 17}
